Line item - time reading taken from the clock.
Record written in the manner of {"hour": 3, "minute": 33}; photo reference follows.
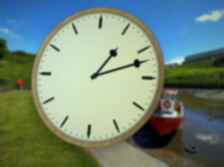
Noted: {"hour": 1, "minute": 12}
